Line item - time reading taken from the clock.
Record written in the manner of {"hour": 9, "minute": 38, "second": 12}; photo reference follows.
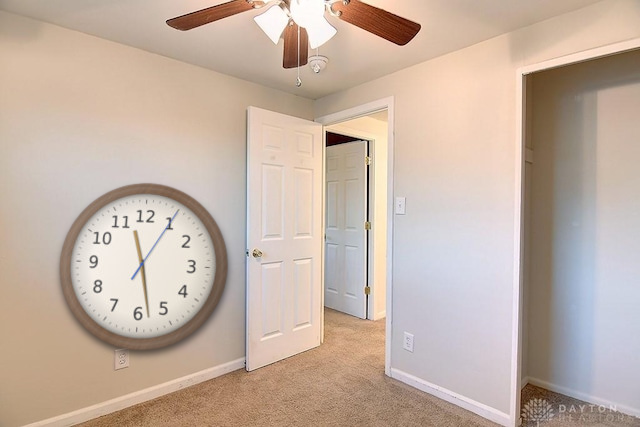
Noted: {"hour": 11, "minute": 28, "second": 5}
